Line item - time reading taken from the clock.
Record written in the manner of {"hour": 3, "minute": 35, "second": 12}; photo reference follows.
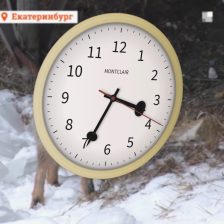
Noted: {"hour": 3, "minute": 34, "second": 19}
